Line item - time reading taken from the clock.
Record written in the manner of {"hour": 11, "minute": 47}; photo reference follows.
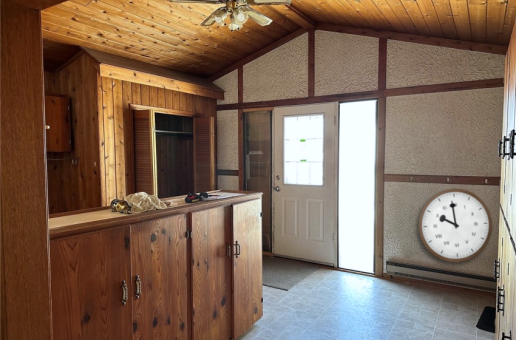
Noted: {"hour": 9, "minute": 59}
